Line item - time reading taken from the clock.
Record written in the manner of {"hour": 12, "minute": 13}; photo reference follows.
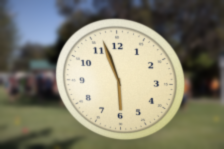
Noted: {"hour": 5, "minute": 57}
